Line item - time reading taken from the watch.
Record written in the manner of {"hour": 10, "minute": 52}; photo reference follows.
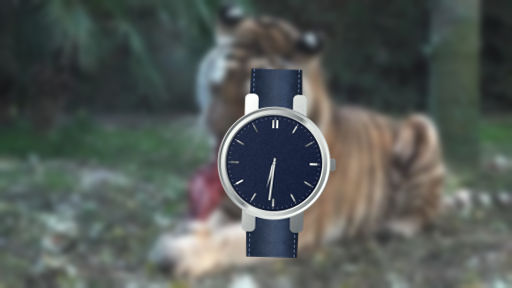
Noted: {"hour": 6, "minute": 31}
